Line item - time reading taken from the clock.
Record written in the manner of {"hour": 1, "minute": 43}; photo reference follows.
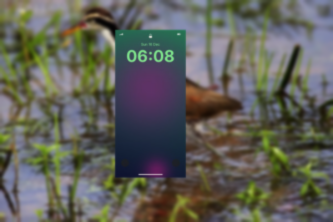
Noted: {"hour": 6, "minute": 8}
